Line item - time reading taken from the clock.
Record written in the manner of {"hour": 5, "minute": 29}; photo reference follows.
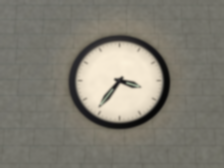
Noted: {"hour": 3, "minute": 36}
